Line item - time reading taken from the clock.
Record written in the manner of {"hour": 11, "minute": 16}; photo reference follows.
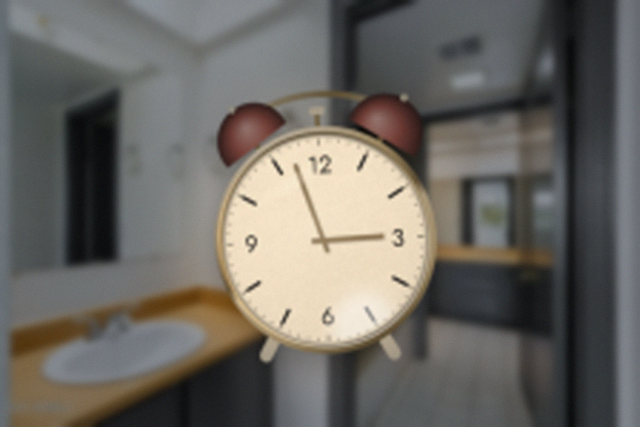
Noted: {"hour": 2, "minute": 57}
